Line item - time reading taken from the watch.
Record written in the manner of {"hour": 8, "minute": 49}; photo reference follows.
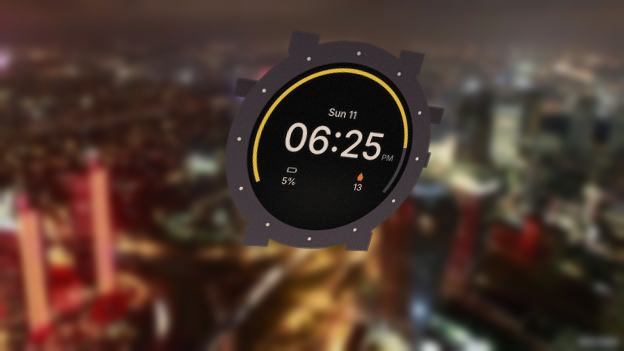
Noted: {"hour": 6, "minute": 25}
